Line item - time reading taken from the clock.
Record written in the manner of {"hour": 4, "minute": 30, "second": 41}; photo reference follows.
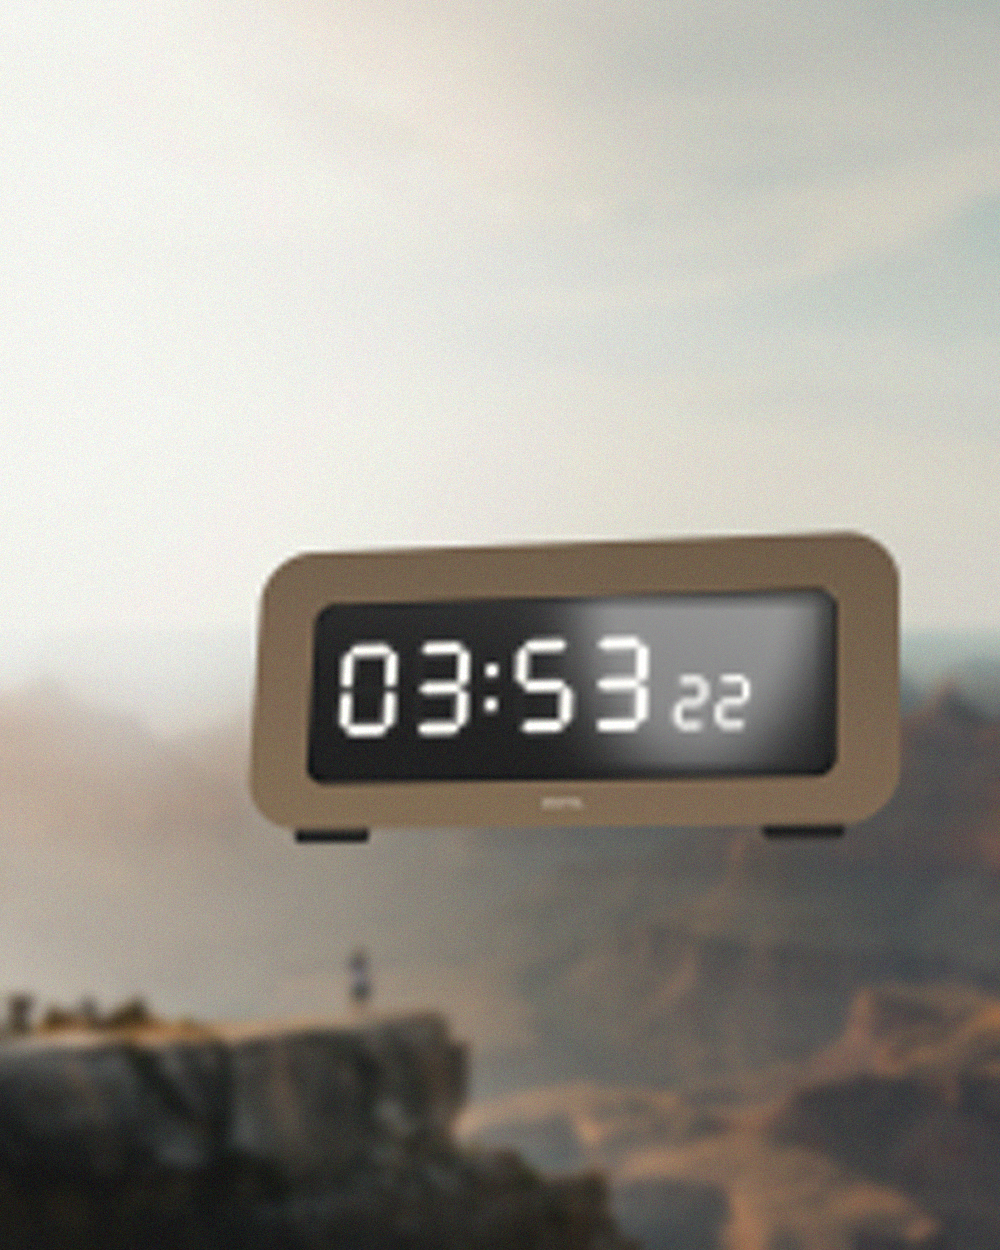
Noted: {"hour": 3, "minute": 53, "second": 22}
